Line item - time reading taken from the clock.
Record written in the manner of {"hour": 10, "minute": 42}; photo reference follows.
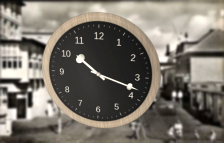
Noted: {"hour": 10, "minute": 18}
